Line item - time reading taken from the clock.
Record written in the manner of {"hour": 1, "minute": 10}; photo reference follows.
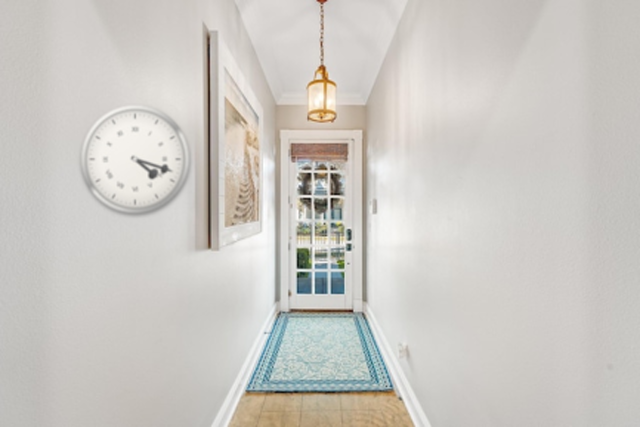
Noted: {"hour": 4, "minute": 18}
